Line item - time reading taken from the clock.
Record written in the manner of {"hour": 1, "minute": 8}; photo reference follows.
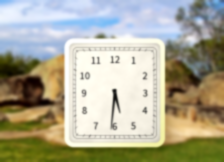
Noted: {"hour": 5, "minute": 31}
